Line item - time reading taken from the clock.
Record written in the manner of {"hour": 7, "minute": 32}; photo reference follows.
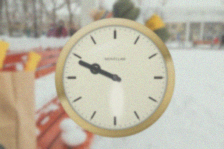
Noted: {"hour": 9, "minute": 49}
